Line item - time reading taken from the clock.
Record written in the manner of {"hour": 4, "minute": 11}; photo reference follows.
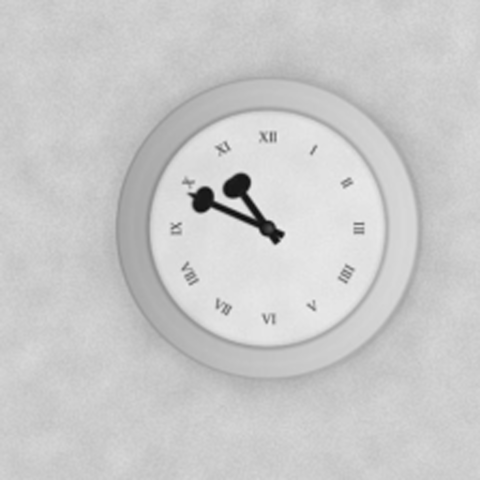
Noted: {"hour": 10, "minute": 49}
